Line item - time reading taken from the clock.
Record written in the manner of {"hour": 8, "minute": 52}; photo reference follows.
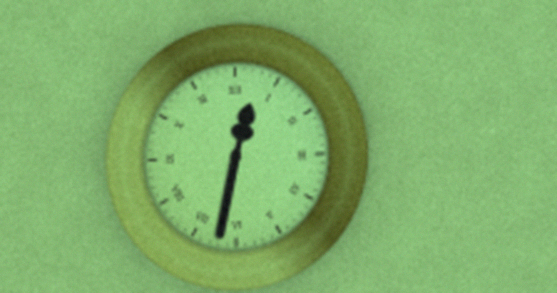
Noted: {"hour": 12, "minute": 32}
